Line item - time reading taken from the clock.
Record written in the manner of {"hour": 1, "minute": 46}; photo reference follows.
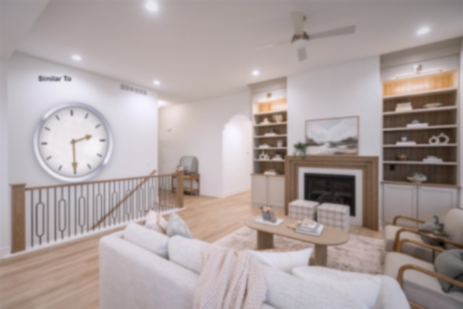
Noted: {"hour": 2, "minute": 30}
